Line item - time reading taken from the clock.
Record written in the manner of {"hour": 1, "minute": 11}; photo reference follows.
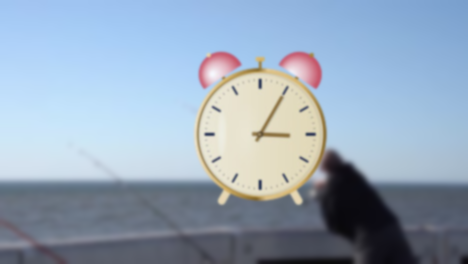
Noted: {"hour": 3, "minute": 5}
